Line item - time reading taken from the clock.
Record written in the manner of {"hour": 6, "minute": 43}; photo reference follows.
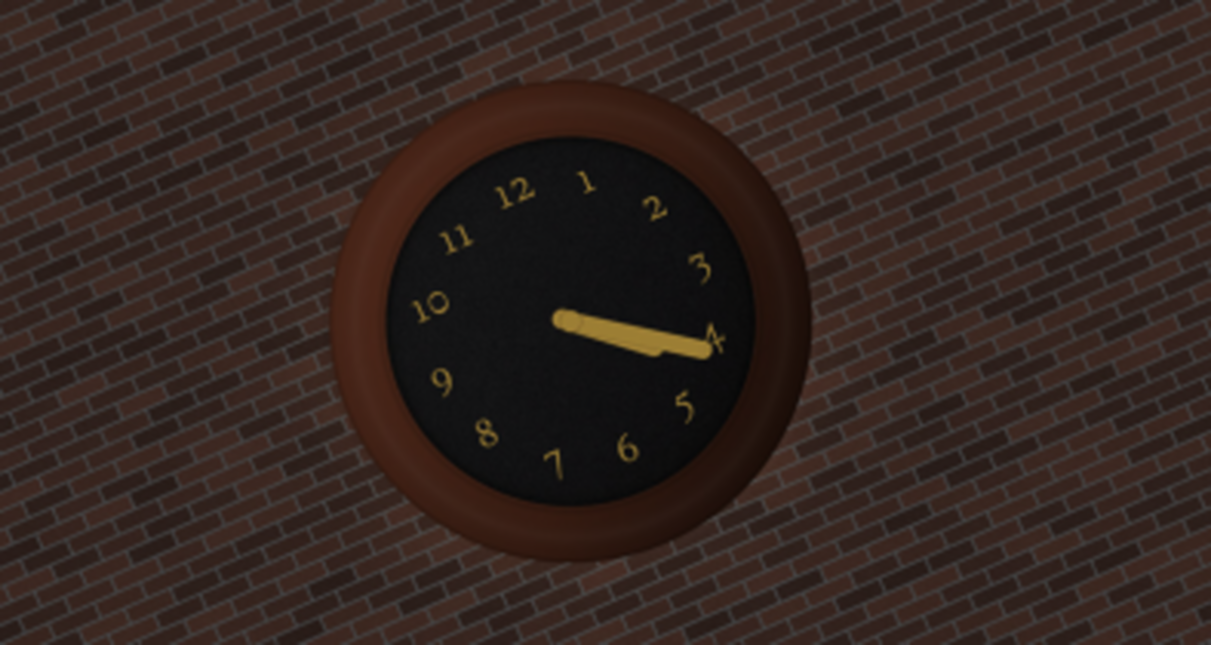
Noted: {"hour": 4, "minute": 21}
